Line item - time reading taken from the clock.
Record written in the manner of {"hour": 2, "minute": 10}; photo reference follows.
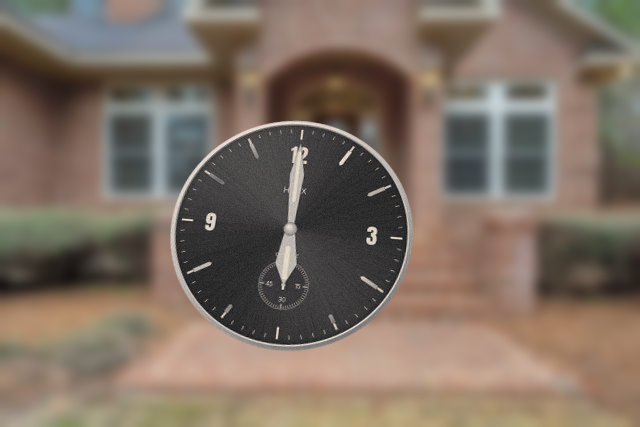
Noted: {"hour": 6, "minute": 0}
